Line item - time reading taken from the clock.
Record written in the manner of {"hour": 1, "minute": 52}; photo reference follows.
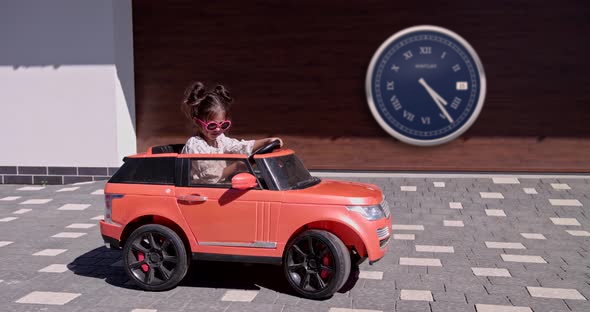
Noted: {"hour": 4, "minute": 24}
